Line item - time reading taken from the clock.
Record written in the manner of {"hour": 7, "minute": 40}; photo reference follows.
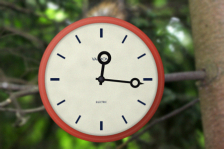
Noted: {"hour": 12, "minute": 16}
